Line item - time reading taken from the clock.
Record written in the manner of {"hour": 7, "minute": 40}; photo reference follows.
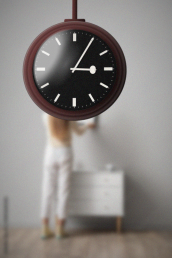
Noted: {"hour": 3, "minute": 5}
